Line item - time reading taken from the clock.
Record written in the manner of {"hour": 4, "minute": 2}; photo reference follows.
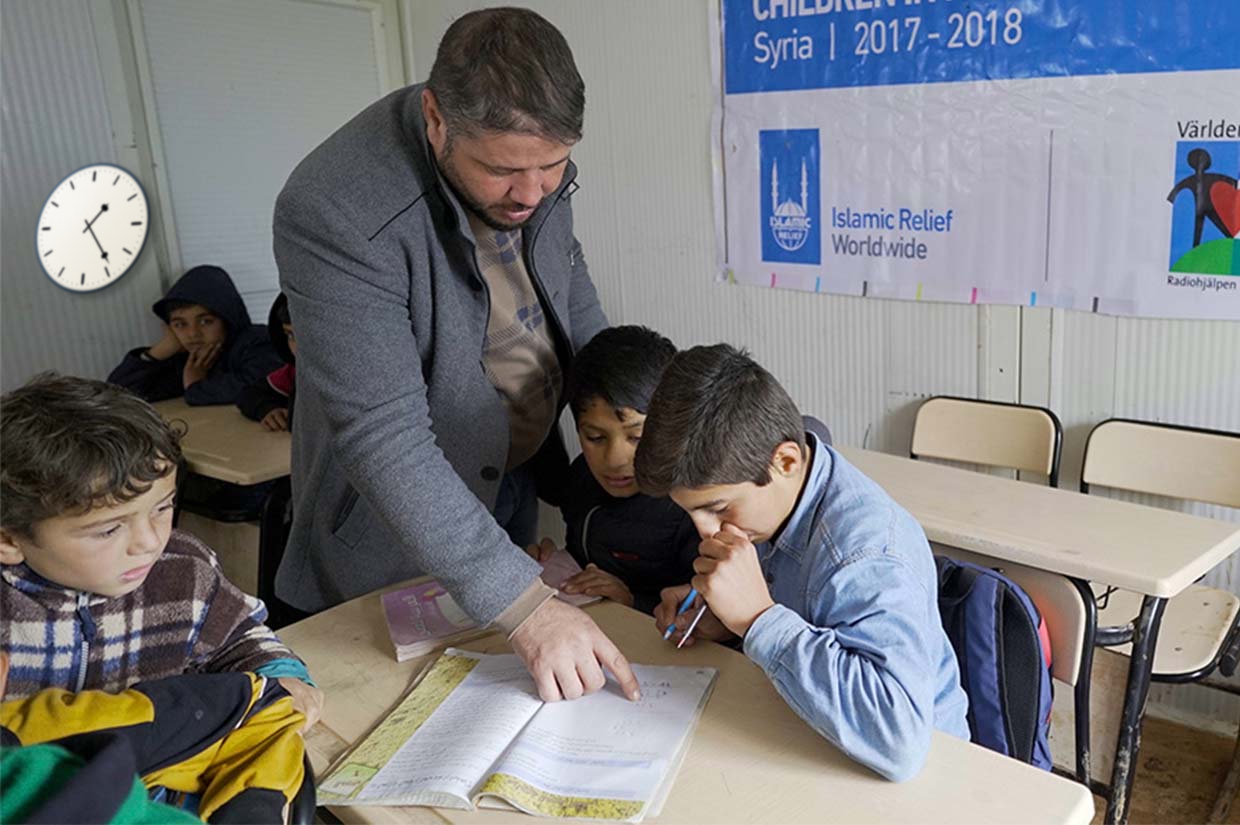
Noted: {"hour": 1, "minute": 24}
